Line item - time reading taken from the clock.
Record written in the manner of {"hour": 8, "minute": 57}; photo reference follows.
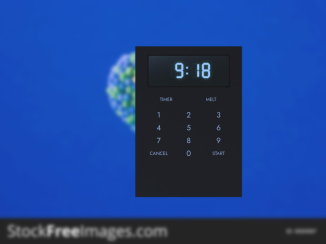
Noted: {"hour": 9, "minute": 18}
